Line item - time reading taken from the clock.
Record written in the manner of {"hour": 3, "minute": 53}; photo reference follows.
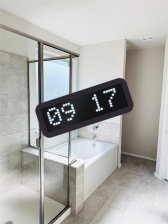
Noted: {"hour": 9, "minute": 17}
